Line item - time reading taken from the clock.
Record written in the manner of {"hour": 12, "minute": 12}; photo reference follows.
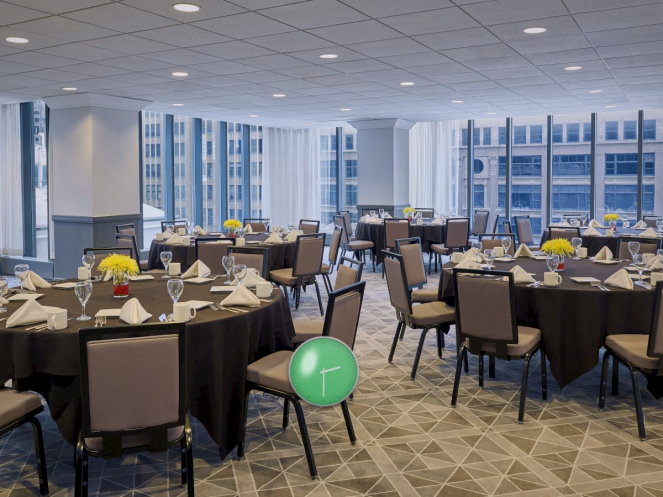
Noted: {"hour": 2, "minute": 30}
